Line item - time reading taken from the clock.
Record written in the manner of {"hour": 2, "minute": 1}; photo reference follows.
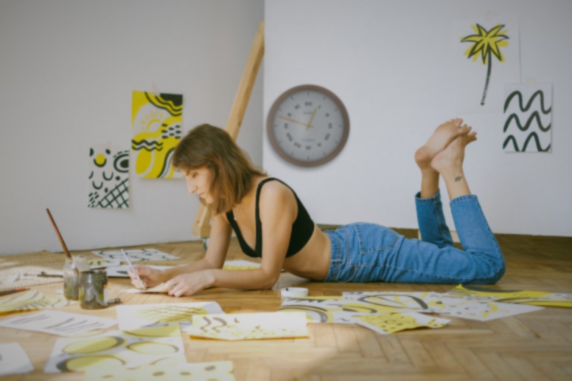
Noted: {"hour": 12, "minute": 48}
